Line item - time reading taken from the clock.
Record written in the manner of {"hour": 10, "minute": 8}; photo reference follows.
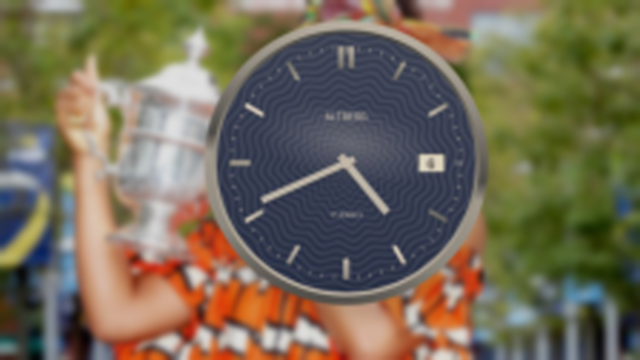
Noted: {"hour": 4, "minute": 41}
